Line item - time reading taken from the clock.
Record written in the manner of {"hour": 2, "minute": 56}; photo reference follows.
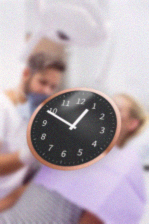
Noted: {"hour": 12, "minute": 49}
